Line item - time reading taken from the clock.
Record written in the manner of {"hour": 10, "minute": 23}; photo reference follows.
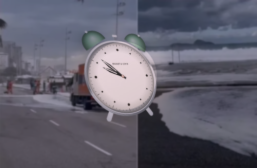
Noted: {"hour": 9, "minute": 52}
